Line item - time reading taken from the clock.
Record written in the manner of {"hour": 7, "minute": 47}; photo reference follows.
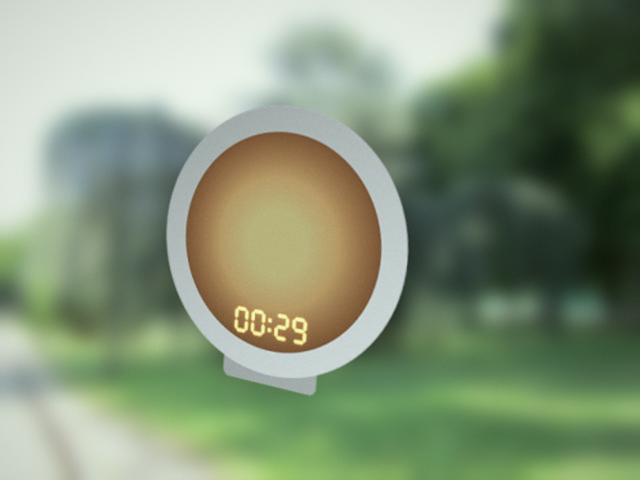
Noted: {"hour": 0, "minute": 29}
